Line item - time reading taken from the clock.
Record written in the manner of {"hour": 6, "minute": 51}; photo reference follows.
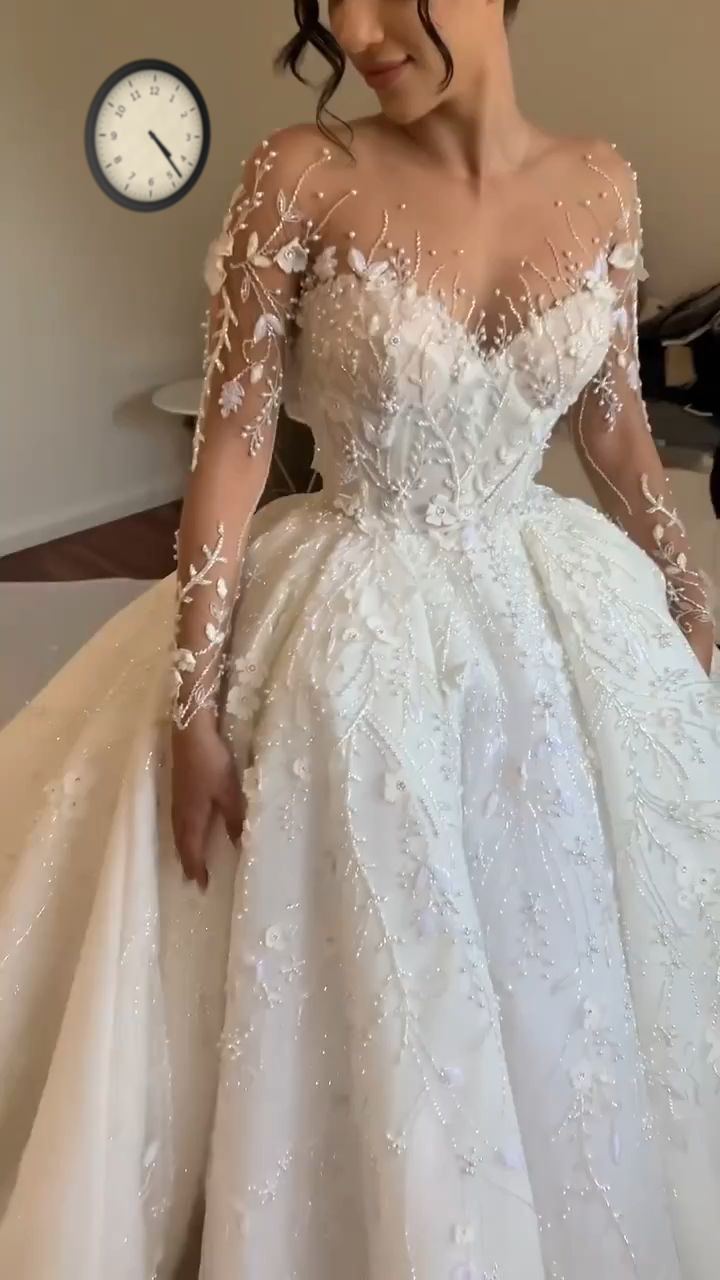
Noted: {"hour": 4, "minute": 23}
